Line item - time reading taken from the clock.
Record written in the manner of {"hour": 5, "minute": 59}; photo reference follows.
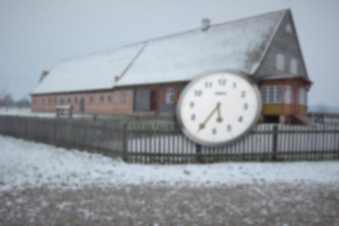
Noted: {"hour": 5, "minute": 35}
